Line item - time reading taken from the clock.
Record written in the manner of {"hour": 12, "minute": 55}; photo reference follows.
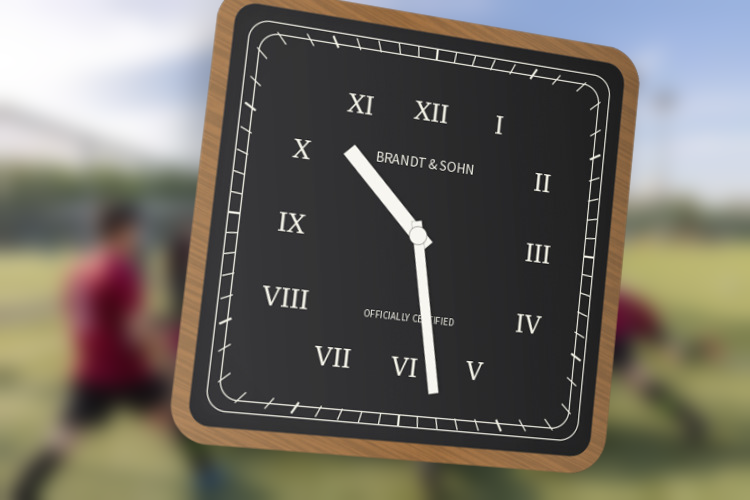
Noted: {"hour": 10, "minute": 28}
